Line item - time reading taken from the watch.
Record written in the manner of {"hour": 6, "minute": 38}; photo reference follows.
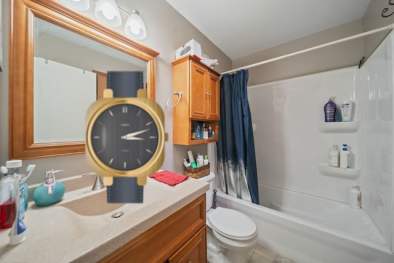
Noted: {"hour": 3, "minute": 12}
